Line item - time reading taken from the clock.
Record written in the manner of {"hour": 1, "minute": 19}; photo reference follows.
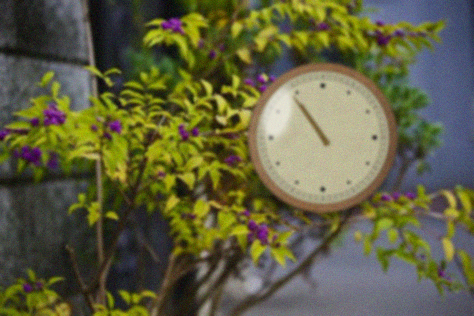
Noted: {"hour": 10, "minute": 54}
